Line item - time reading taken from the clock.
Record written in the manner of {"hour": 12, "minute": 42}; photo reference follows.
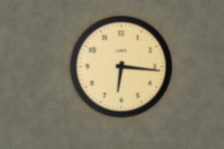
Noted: {"hour": 6, "minute": 16}
